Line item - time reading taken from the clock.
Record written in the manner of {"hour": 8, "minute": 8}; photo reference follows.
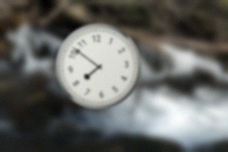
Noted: {"hour": 7, "minute": 52}
